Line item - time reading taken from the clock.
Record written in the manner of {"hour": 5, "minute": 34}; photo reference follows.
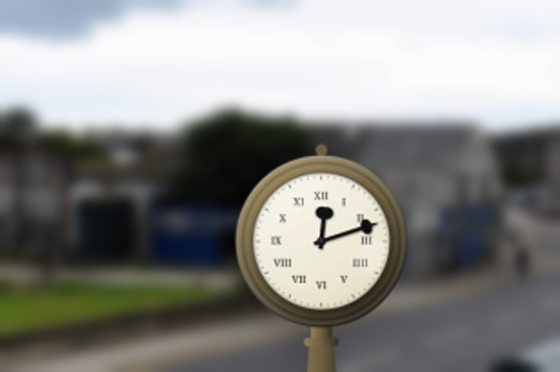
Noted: {"hour": 12, "minute": 12}
